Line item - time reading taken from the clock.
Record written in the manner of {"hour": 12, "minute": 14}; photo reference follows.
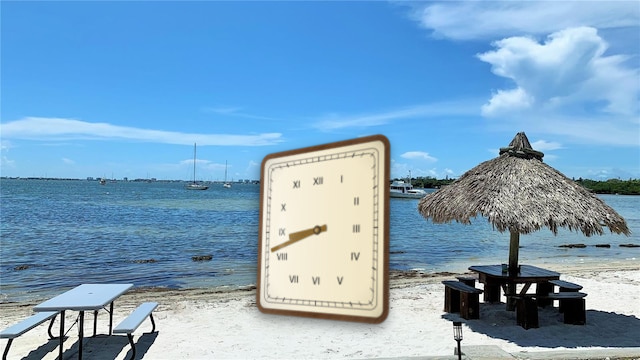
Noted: {"hour": 8, "minute": 42}
